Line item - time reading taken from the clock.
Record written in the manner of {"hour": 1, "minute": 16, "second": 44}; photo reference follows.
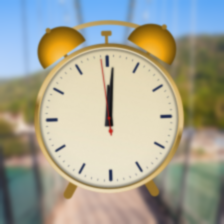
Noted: {"hour": 12, "minute": 0, "second": 59}
